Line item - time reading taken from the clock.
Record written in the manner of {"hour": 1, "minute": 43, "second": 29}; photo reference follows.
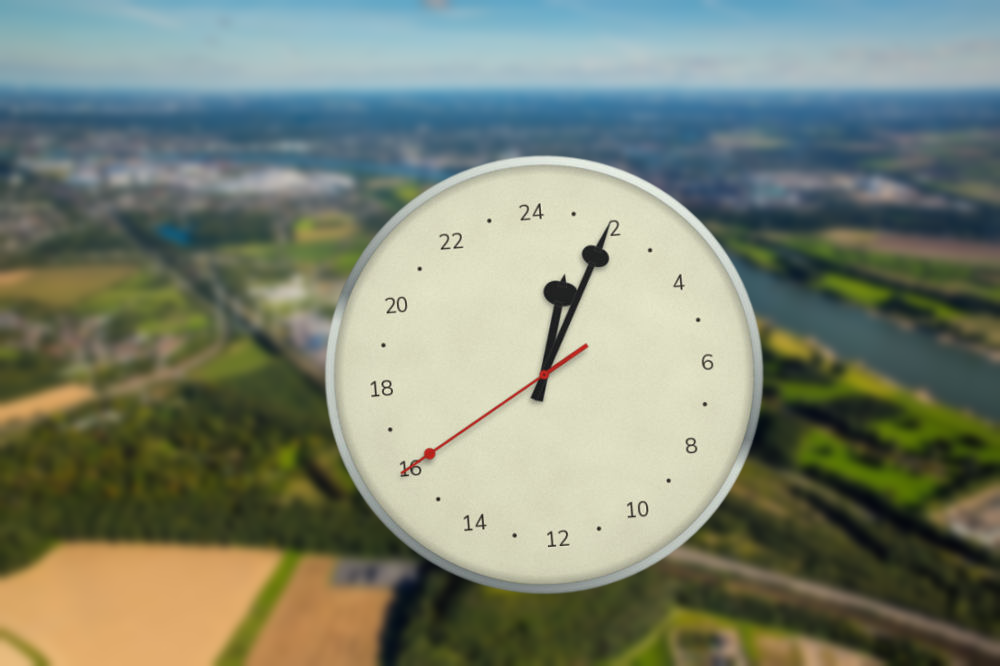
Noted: {"hour": 1, "minute": 4, "second": 40}
